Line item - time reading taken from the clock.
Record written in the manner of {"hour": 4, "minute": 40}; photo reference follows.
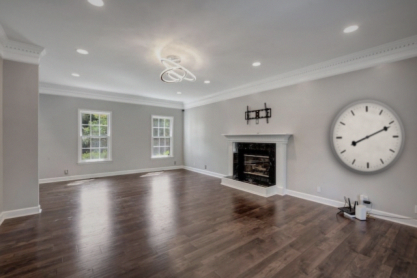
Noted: {"hour": 8, "minute": 11}
